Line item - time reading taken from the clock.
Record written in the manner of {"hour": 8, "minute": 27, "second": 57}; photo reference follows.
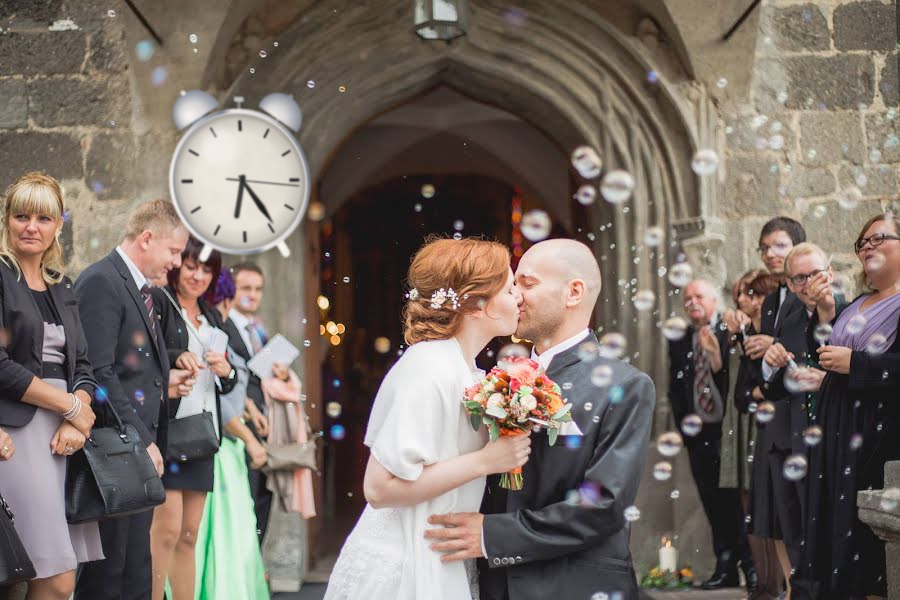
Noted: {"hour": 6, "minute": 24, "second": 16}
